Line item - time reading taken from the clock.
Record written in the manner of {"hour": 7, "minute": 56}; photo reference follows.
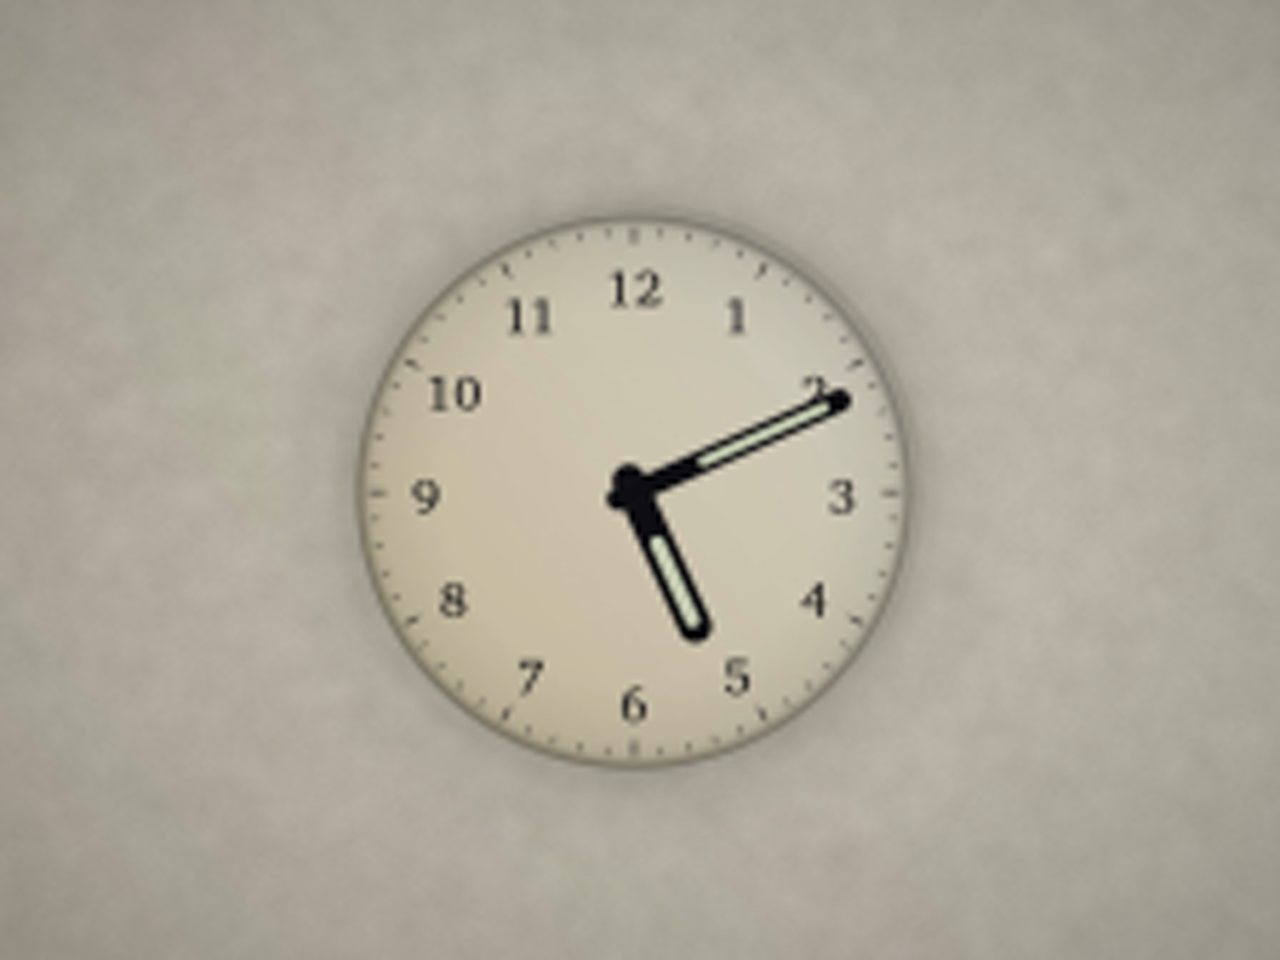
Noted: {"hour": 5, "minute": 11}
